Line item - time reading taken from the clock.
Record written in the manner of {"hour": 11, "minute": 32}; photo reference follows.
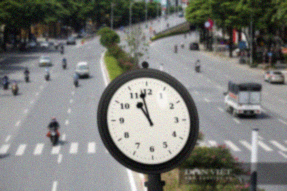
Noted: {"hour": 10, "minute": 58}
